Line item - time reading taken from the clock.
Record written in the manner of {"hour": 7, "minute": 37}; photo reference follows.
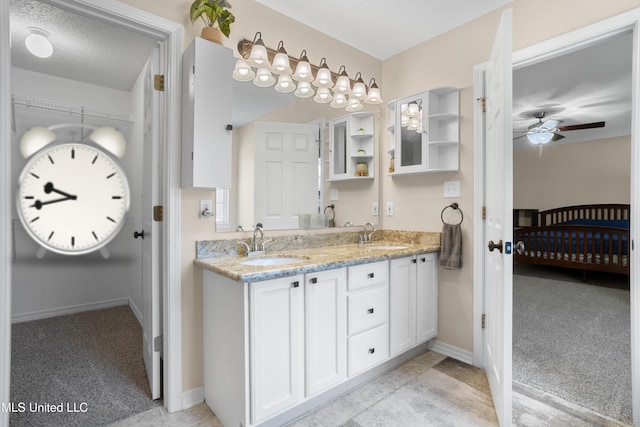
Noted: {"hour": 9, "minute": 43}
